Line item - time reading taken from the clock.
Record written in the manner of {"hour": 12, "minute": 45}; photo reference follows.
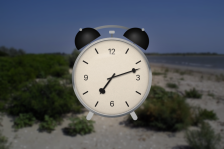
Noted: {"hour": 7, "minute": 12}
